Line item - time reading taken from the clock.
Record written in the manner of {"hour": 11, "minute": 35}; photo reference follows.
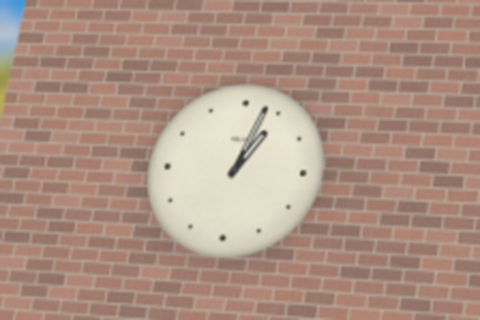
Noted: {"hour": 1, "minute": 3}
